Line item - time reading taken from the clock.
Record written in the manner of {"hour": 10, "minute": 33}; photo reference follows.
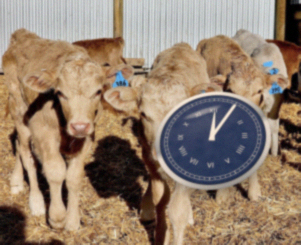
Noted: {"hour": 12, "minute": 5}
